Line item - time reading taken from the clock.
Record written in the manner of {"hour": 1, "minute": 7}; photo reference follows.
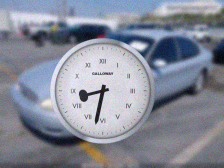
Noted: {"hour": 8, "minute": 32}
